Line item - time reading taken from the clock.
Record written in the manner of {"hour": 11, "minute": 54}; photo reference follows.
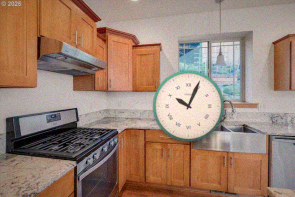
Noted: {"hour": 10, "minute": 4}
